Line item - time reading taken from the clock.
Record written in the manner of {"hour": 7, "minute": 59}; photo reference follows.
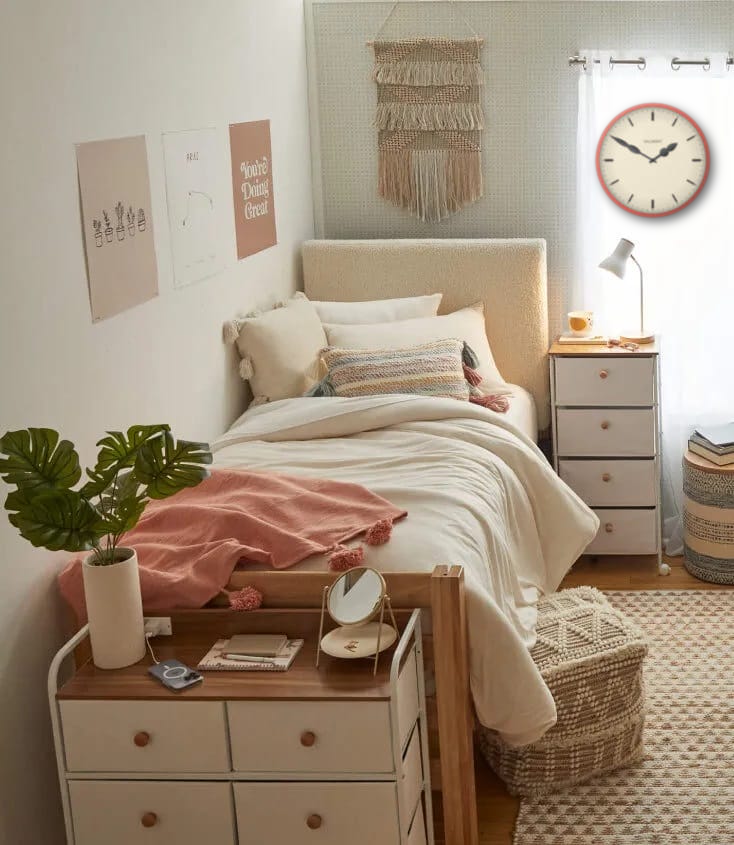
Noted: {"hour": 1, "minute": 50}
